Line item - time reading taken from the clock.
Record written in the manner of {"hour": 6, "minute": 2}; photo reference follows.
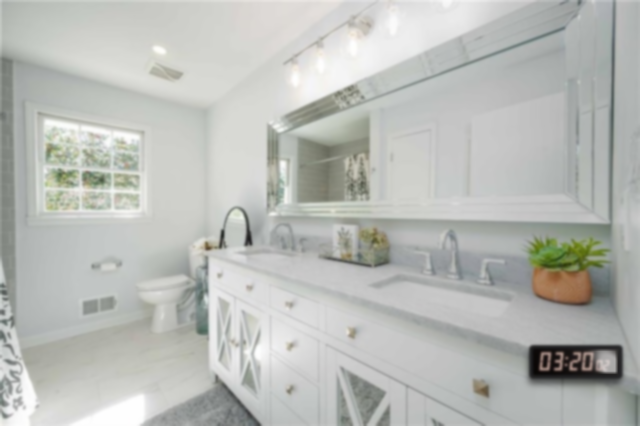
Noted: {"hour": 3, "minute": 20}
